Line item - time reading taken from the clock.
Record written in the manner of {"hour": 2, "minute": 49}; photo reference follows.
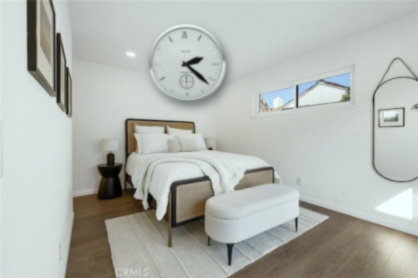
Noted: {"hour": 2, "minute": 22}
